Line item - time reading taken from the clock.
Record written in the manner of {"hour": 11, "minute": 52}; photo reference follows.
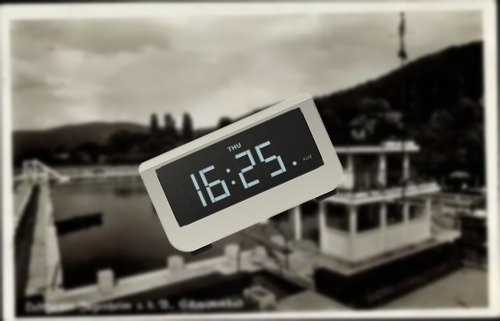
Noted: {"hour": 16, "minute": 25}
